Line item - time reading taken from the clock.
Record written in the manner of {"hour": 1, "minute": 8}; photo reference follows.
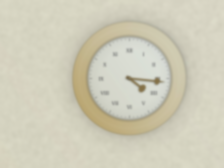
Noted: {"hour": 4, "minute": 16}
